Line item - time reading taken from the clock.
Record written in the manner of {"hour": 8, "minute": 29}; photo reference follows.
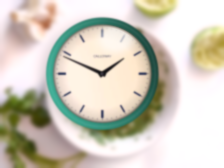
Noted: {"hour": 1, "minute": 49}
